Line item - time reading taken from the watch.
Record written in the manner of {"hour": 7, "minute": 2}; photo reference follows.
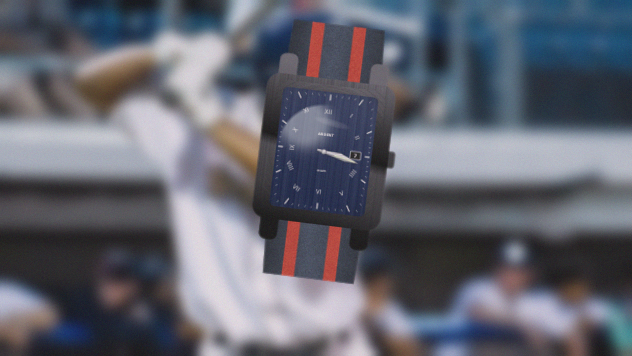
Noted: {"hour": 3, "minute": 17}
